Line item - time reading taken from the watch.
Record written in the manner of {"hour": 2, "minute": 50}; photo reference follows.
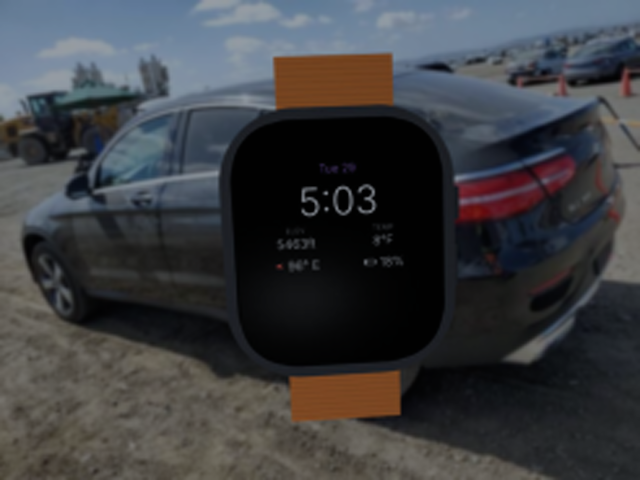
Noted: {"hour": 5, "minute": 3}
